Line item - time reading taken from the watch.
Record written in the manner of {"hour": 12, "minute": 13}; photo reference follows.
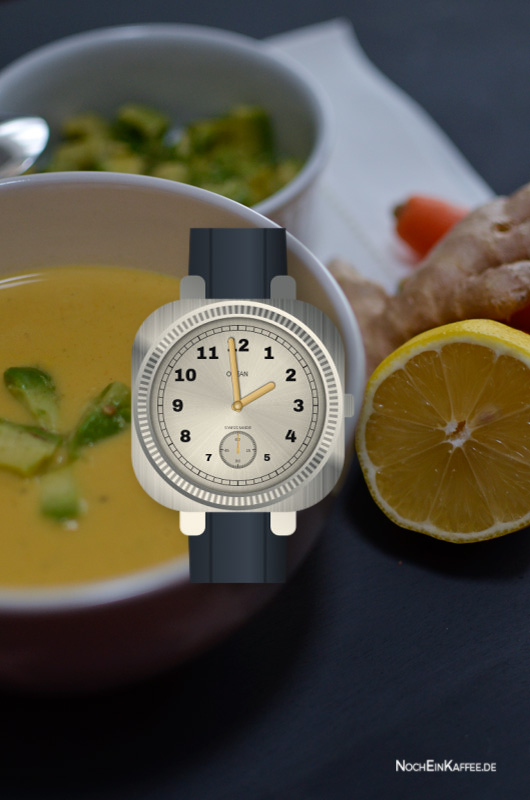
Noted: {"hour": 1, "minute": 59}
